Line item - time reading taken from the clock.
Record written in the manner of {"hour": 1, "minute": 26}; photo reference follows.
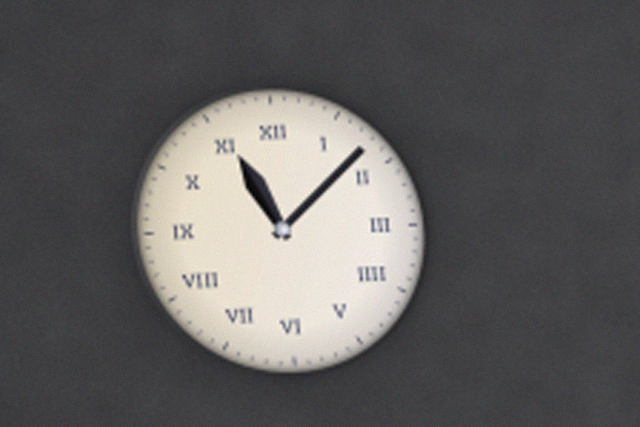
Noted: {"hour": 11, "minute": 8}
